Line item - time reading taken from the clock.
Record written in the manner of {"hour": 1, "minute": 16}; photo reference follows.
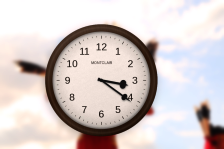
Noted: {"hour": 3, "minute": 21}
